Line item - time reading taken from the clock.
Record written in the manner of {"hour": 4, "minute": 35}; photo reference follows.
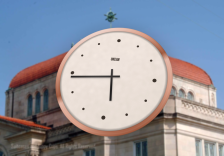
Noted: {"hour": 5, "minute": 44}
